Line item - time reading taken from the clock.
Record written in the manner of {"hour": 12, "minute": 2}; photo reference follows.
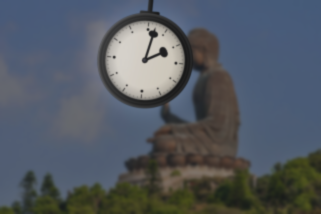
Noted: {"hour": 2, "minute": 2}
